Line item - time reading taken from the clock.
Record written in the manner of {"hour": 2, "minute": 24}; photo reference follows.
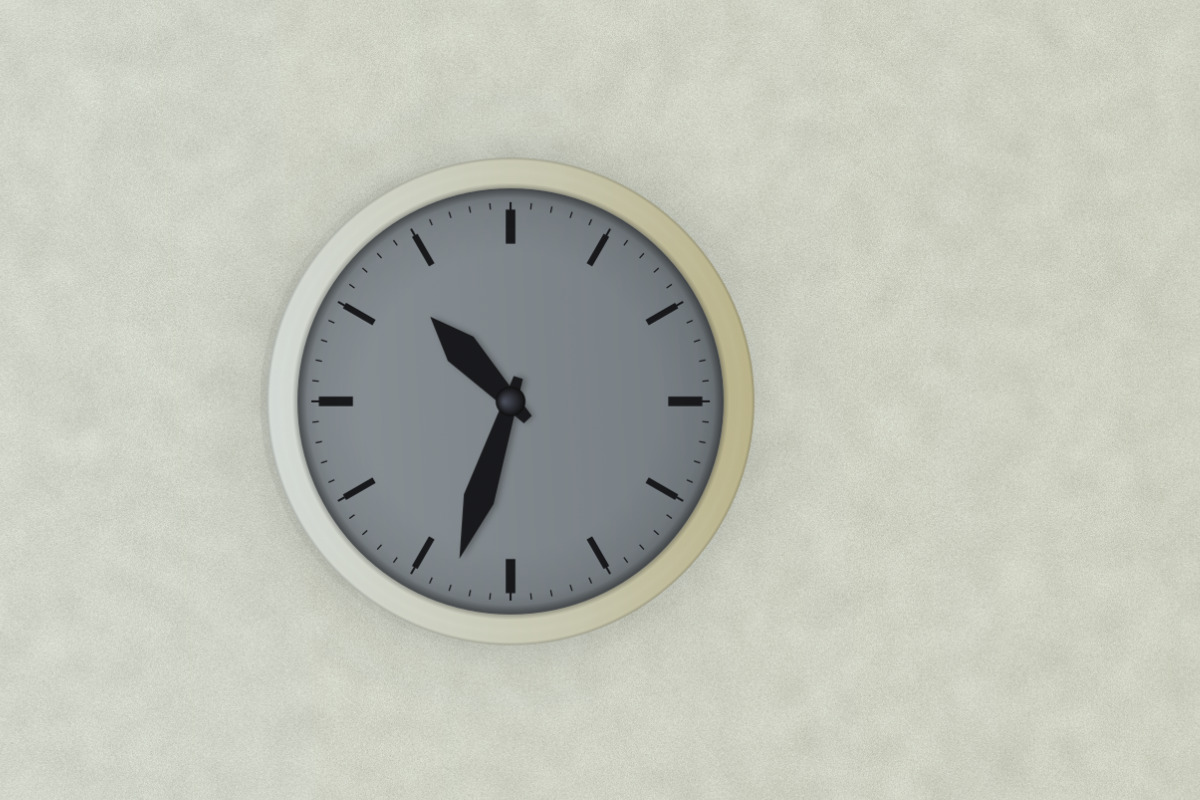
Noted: {"hour": 10, "minute": 33}
